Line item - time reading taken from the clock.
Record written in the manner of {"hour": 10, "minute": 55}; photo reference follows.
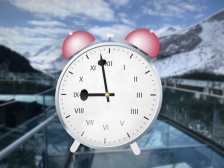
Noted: {"hour": 8, "minute": 58}
